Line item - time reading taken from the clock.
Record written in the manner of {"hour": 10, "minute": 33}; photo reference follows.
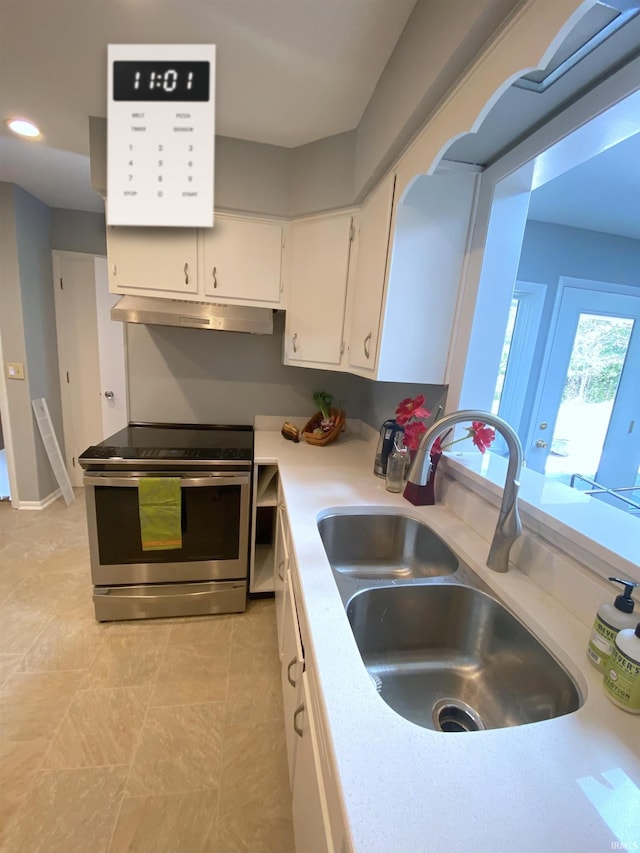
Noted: {"hour": 11, "minute": 1}
